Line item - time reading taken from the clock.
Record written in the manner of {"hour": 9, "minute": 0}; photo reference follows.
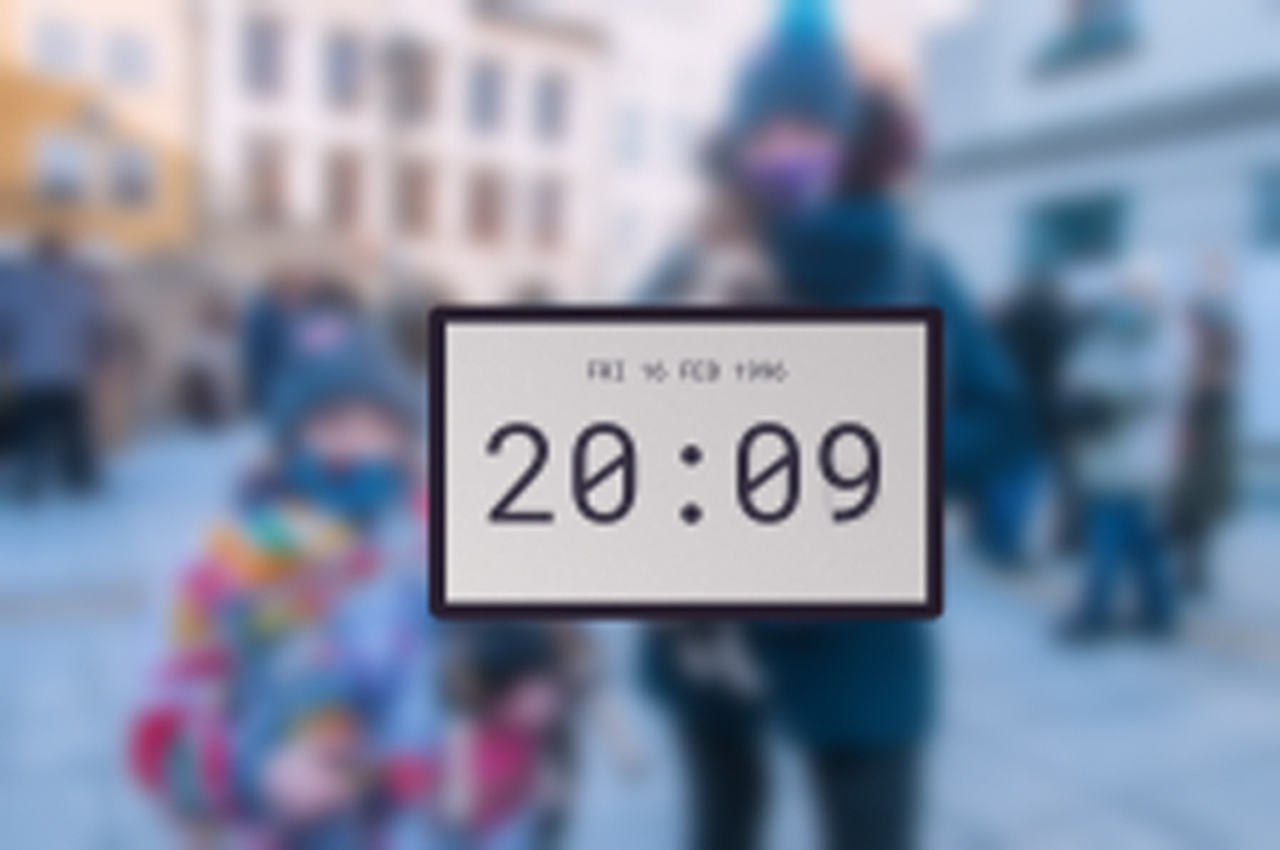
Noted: {"hour": 20, "minute": 9}
